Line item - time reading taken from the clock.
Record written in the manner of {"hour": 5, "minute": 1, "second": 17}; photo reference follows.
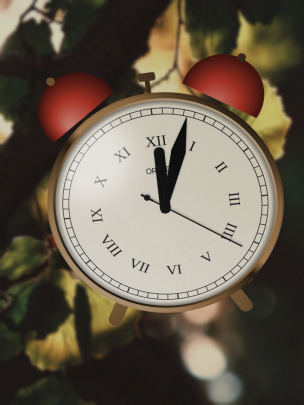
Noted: {"hour": 12, "minute": 3, "second": 21}
